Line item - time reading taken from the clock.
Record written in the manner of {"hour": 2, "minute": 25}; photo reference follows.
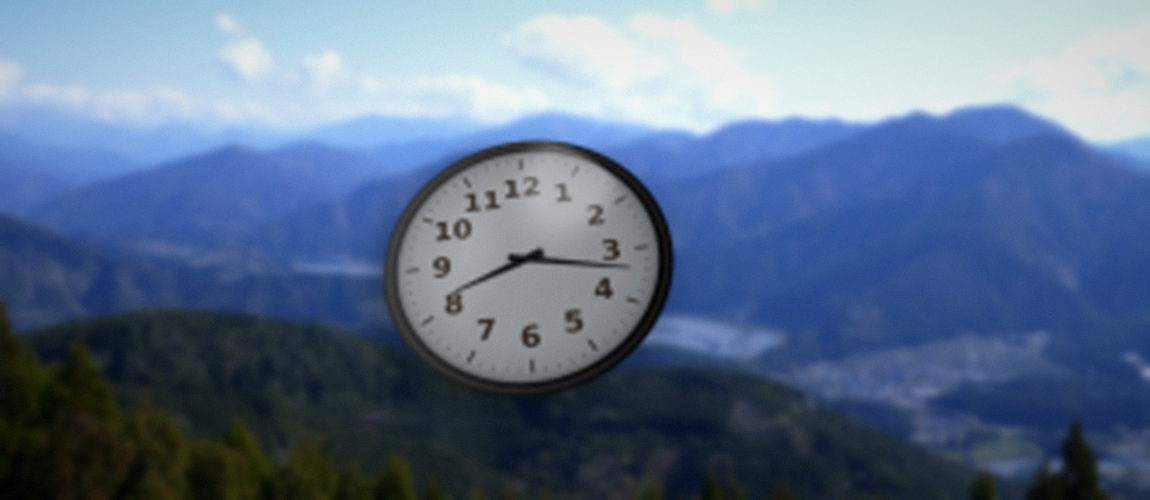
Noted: {"hour": 8, "minute": 17}
